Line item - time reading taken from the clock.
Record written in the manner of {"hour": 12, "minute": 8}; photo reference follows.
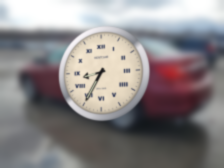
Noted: {"hour": 8, "minute": 35}
